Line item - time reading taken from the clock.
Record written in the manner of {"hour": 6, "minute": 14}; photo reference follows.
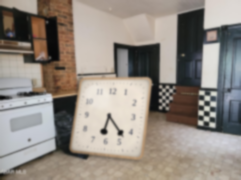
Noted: {"hour": 6, "minute": 23}
